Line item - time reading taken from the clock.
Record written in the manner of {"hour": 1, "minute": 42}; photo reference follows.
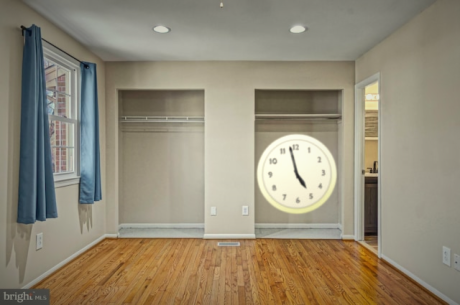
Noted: {"hour": 4, "minute": 58}
